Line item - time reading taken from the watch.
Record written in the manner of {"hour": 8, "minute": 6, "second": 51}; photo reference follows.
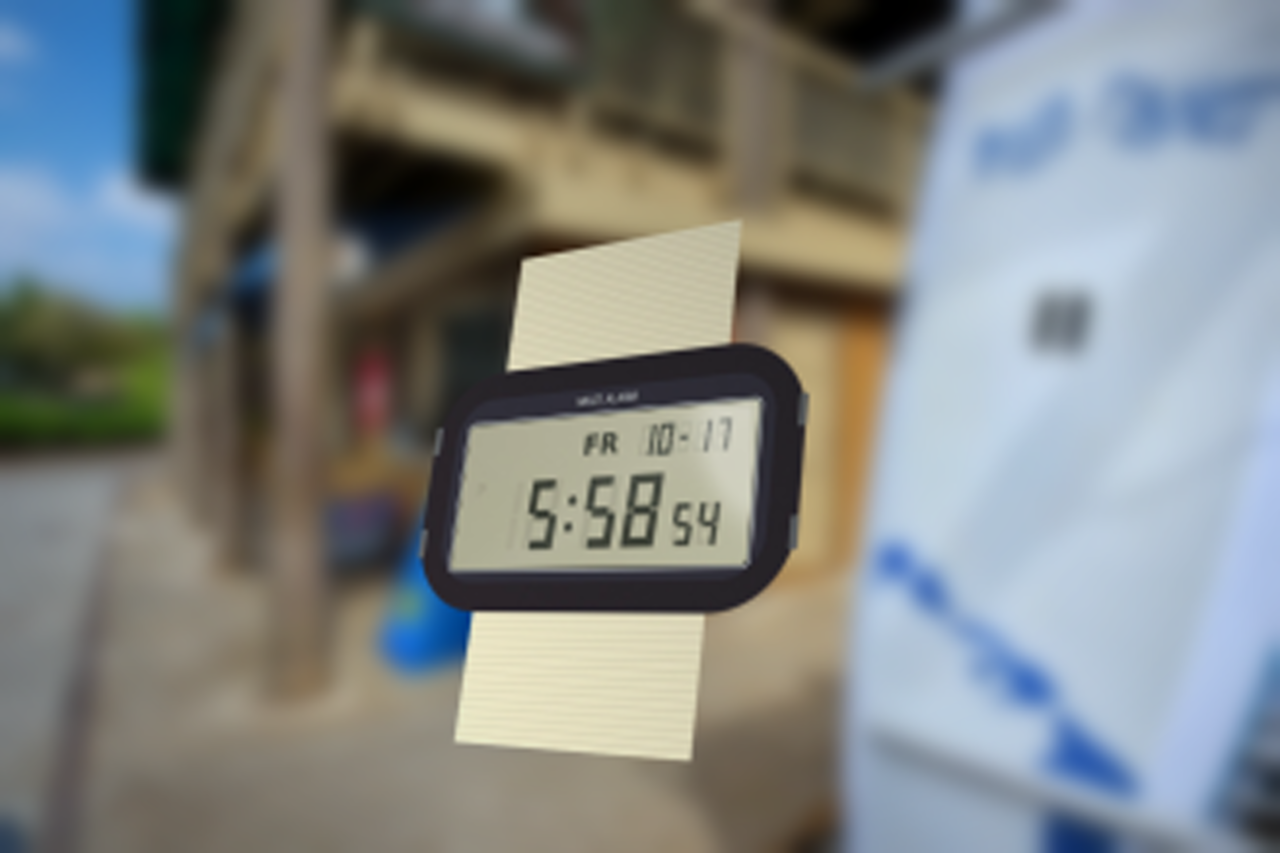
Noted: {"hour": 5, "minute": 58, "second": 54}
